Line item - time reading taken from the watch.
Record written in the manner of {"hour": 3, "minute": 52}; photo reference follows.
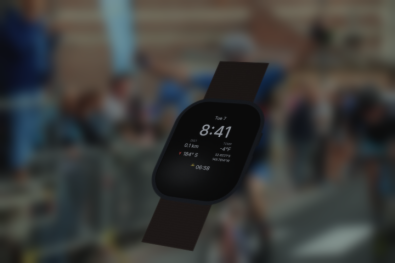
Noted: {"hour": 8, "minute": 41}
